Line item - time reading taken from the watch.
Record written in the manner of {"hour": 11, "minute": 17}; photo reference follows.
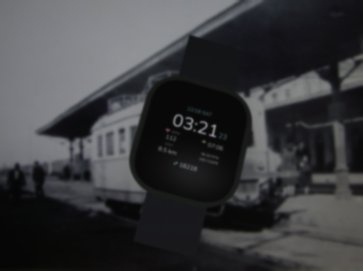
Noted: {"hour": 3, "minute": 21}
